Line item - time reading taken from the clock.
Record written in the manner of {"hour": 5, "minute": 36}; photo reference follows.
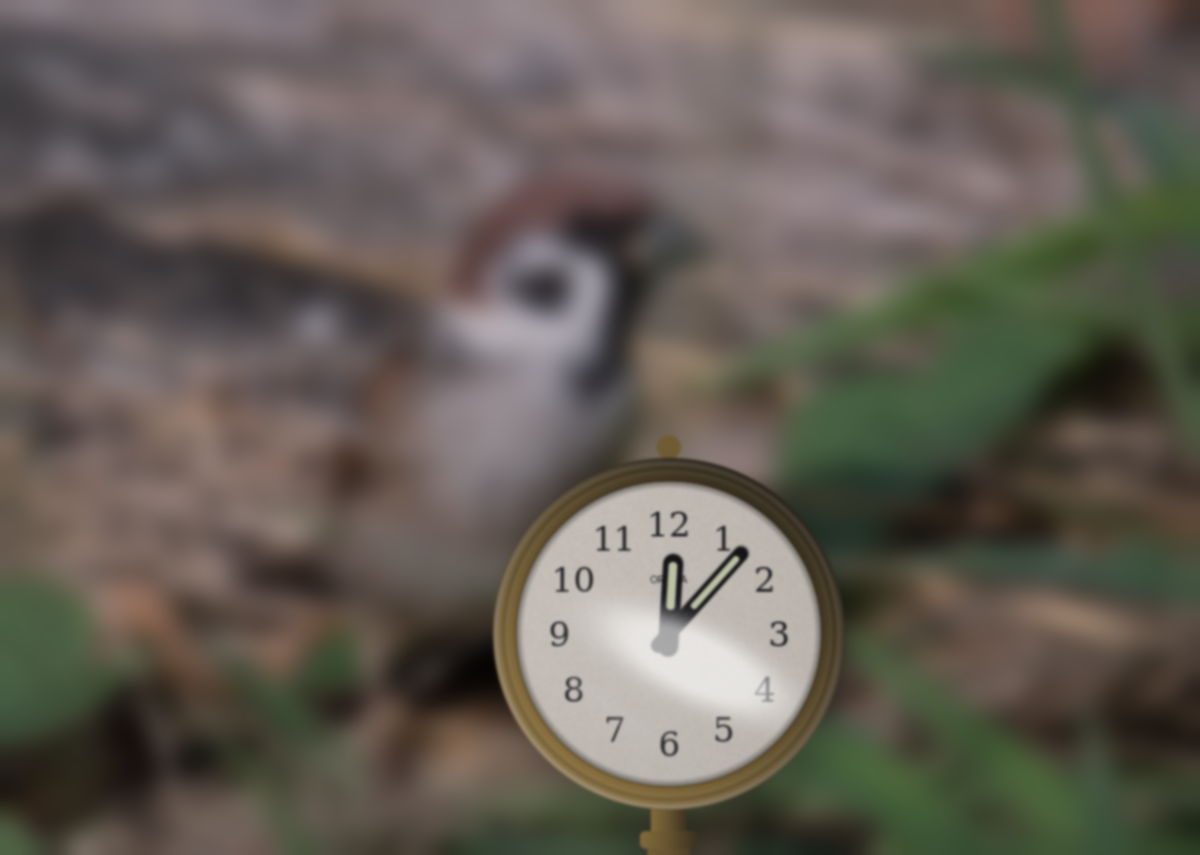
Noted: {"hour": 12, "minute": 7}
